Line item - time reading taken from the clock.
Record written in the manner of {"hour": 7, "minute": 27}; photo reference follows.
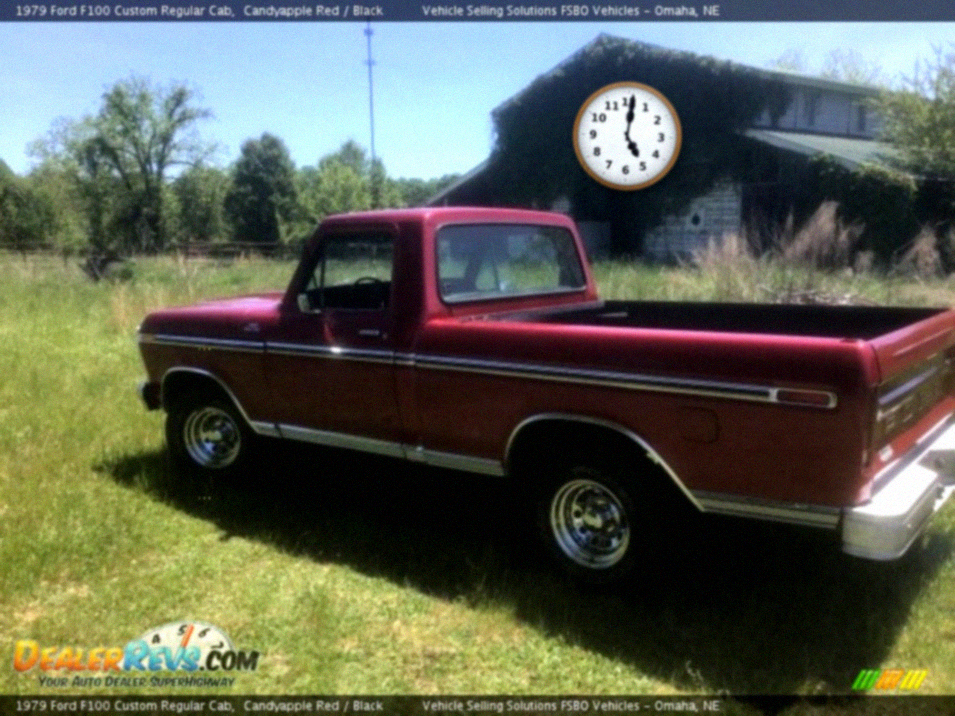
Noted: {"hour": 5, "minute": 1}
